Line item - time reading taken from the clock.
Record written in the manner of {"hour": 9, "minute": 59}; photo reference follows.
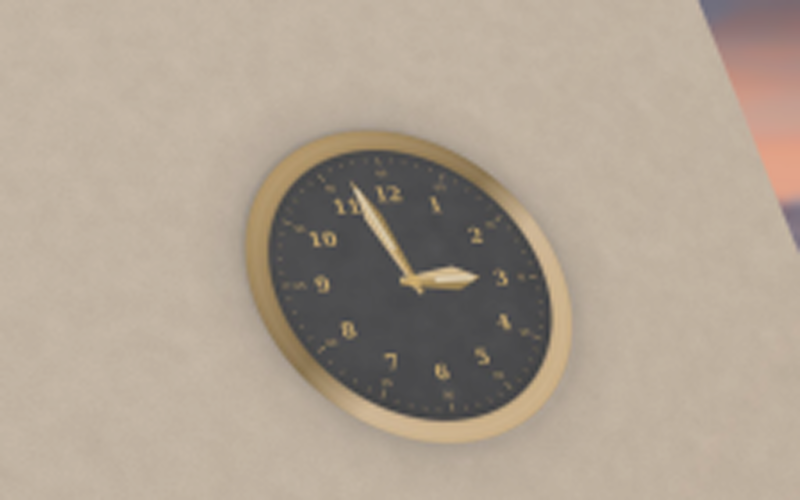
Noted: {"hour": 2, "minute": 57}
